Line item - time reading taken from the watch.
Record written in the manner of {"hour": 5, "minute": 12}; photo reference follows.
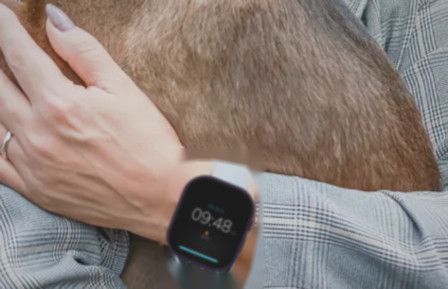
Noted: {"hour": 9, "minute": 48}
